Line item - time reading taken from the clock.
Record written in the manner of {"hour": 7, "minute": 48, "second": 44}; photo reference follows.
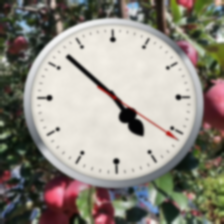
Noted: {"hour": 4, "minute": 52, "second": 21}
